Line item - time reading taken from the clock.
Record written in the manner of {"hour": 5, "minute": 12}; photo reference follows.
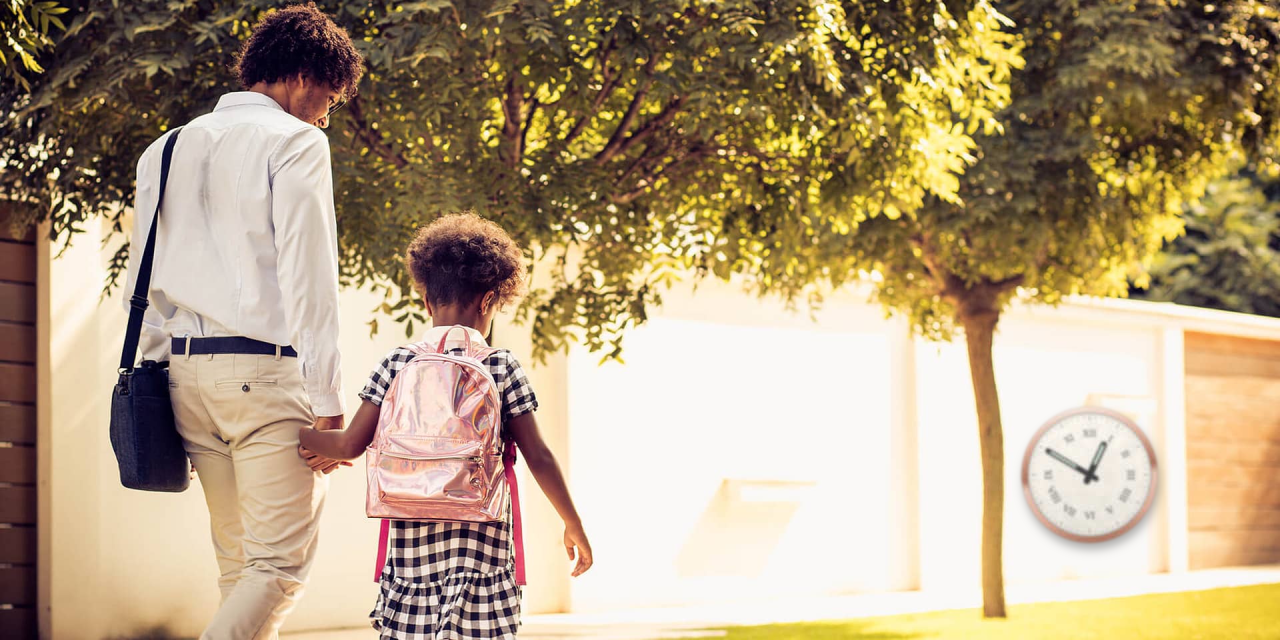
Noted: {"hour": 12, "minute": 50}
